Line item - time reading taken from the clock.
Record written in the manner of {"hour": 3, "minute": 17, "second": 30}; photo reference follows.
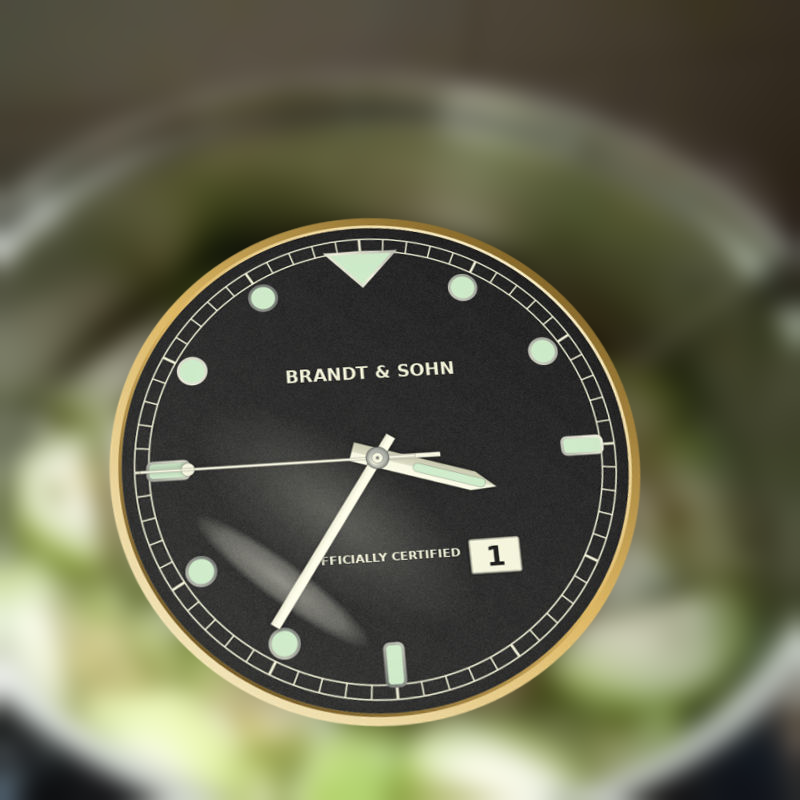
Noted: {"hour": 3, "minute": 35, "second": 45}
